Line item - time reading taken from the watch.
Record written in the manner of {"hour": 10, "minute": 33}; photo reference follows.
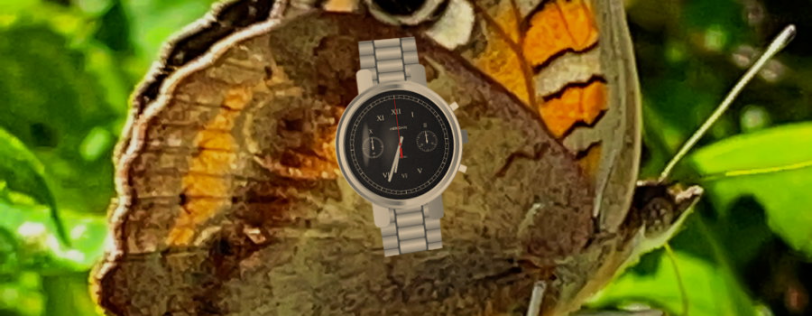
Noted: {"hour": 6, "minute": 34}
